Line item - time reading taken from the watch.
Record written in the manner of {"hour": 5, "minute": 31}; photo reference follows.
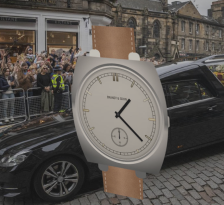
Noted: {"hour": 1, "minute": 22}
